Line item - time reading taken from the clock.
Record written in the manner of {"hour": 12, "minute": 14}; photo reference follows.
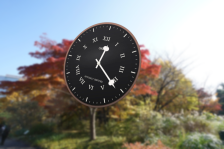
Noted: {"hour": 12, "minute": 21}
